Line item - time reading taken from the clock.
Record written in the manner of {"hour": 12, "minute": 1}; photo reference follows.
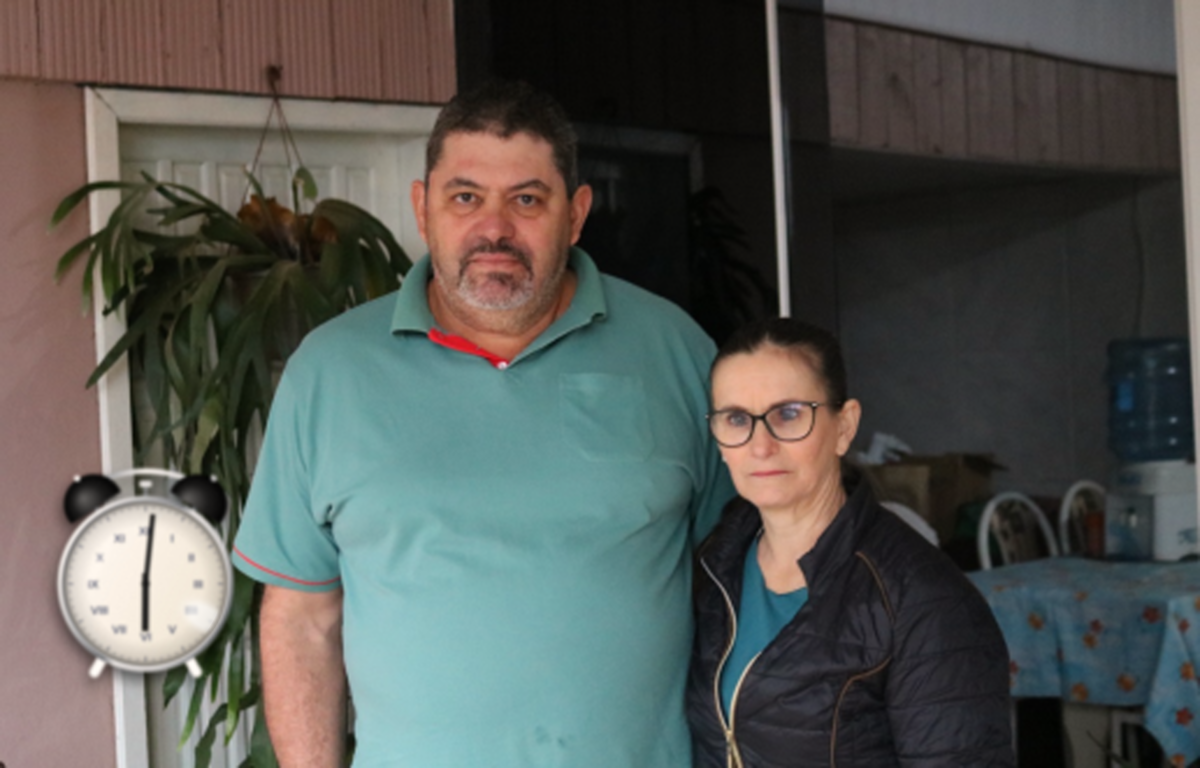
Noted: {"hour": 6, "minute": 1}
